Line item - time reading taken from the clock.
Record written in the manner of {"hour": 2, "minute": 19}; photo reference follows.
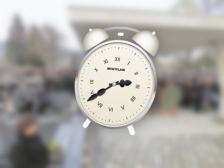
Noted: {"hour": 2, "minute": 39}
